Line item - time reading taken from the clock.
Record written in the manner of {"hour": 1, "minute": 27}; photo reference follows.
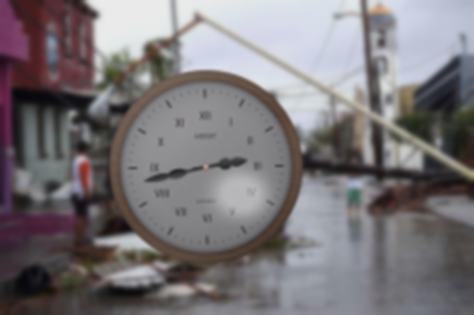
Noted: {"hour": 2, "minute": 43}
